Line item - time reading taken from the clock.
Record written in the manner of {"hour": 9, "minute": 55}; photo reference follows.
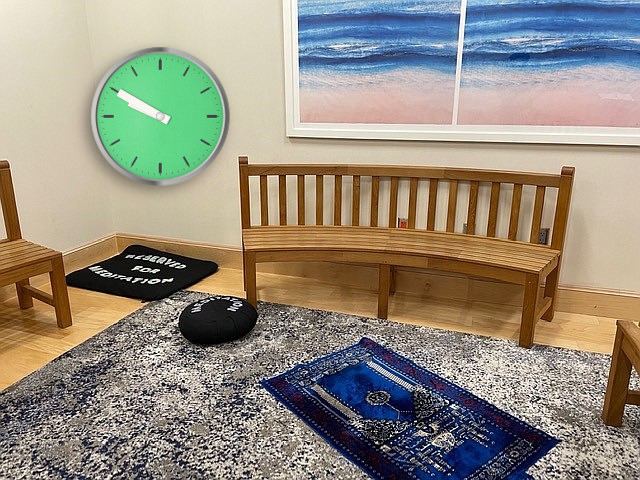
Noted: {"hour": 9, "minute": 50}
